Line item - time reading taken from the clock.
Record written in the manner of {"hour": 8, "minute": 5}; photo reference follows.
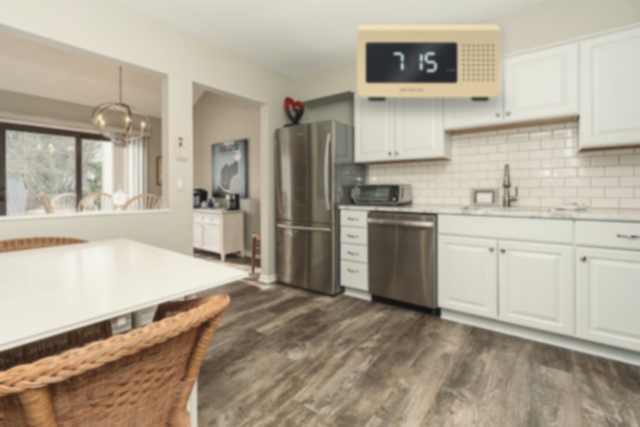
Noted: {"hour": 7, "minute": 15}
